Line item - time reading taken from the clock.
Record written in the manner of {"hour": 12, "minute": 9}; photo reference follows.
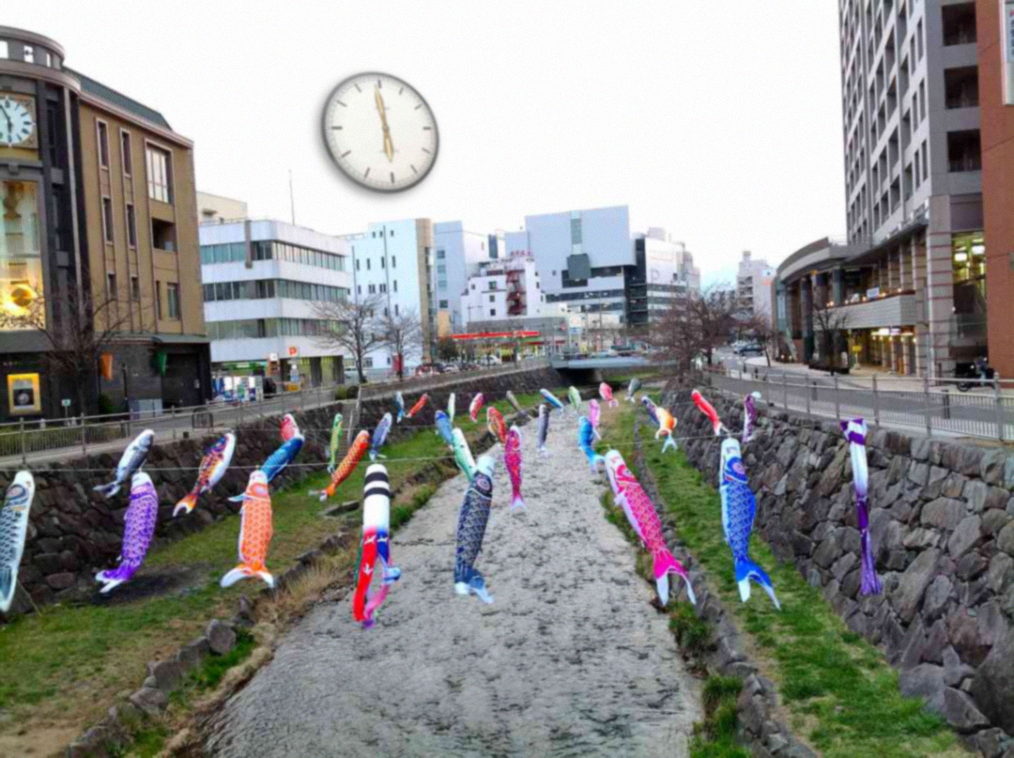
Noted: {"hour": 5, "minute": 59}
